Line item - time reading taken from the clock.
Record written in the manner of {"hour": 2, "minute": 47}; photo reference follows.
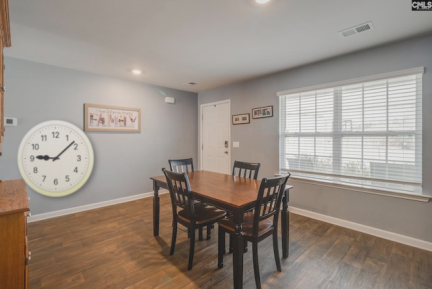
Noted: {"hour": 9, "minute": 8}
